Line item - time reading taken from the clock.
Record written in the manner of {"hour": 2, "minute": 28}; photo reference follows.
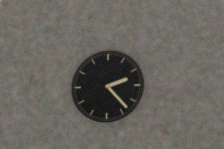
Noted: {"hour": 2, "minute": 23}
